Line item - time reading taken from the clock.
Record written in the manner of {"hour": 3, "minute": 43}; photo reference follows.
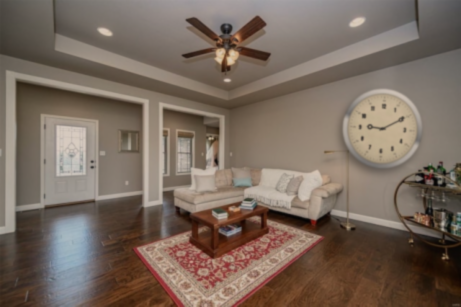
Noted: {"hour": 9, "minute": 10}
